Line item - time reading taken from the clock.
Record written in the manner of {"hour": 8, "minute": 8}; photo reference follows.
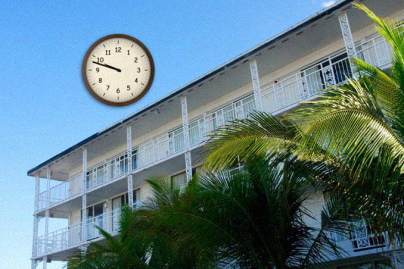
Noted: {"hour": 9, "minute": 48}
